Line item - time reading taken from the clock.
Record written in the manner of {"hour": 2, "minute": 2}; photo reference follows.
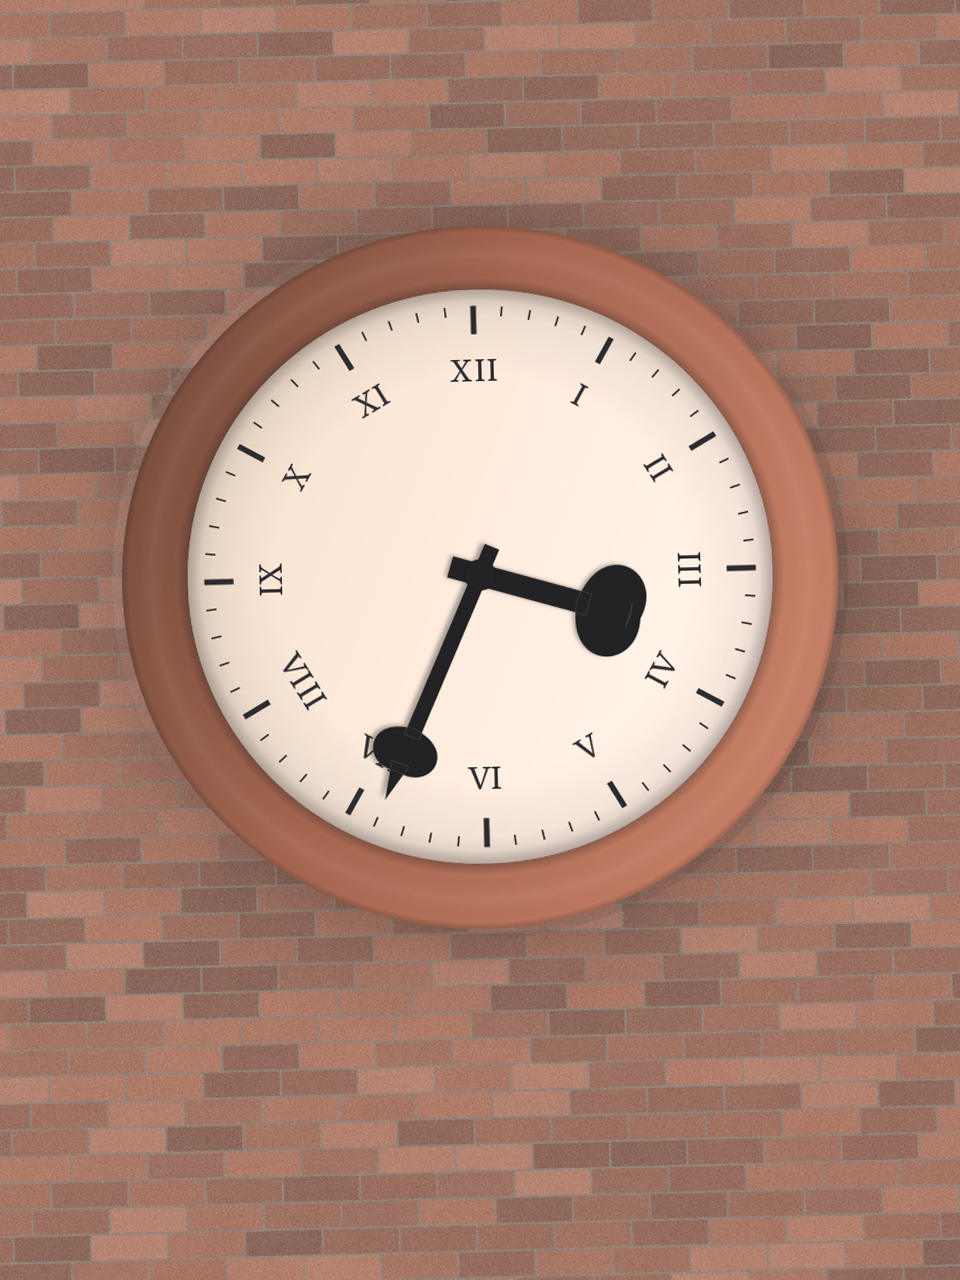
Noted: {"hour": 3, "minute": 34}
